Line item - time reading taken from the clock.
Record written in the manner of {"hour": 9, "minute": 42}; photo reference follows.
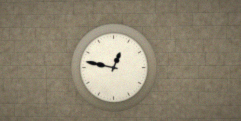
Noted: {"hour": 12, "minute": 47}
